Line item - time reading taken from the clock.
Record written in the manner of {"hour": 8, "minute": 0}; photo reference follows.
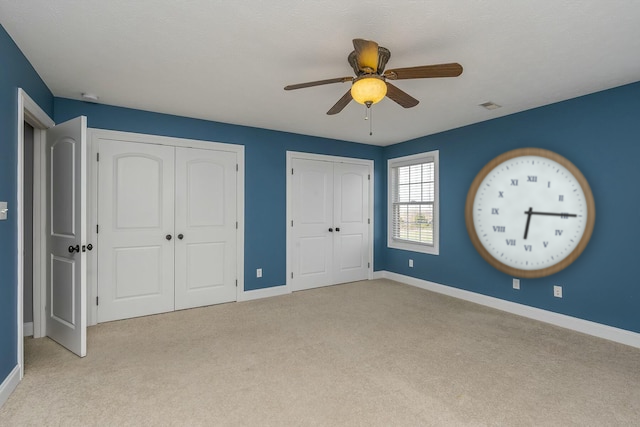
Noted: {"hour": 6, "minute": 15}
